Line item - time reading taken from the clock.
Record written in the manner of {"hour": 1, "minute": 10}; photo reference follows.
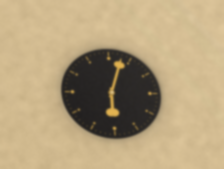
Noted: {"hour": 6, "minute": 3}
